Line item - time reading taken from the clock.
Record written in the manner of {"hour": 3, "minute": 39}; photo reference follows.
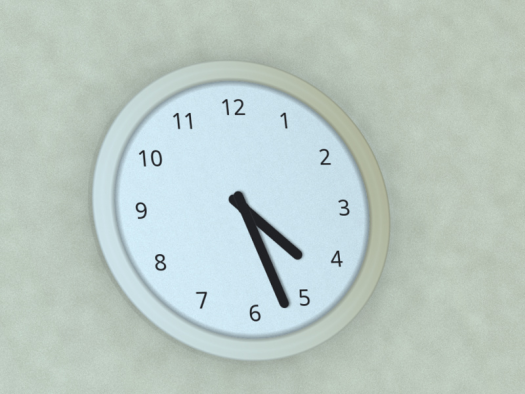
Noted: {"hour": 4, "minute": 27}
